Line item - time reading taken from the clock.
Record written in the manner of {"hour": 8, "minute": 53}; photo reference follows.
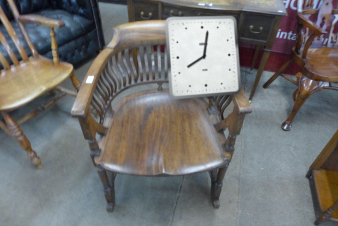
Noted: {"hour": 8, "minute": 2}
